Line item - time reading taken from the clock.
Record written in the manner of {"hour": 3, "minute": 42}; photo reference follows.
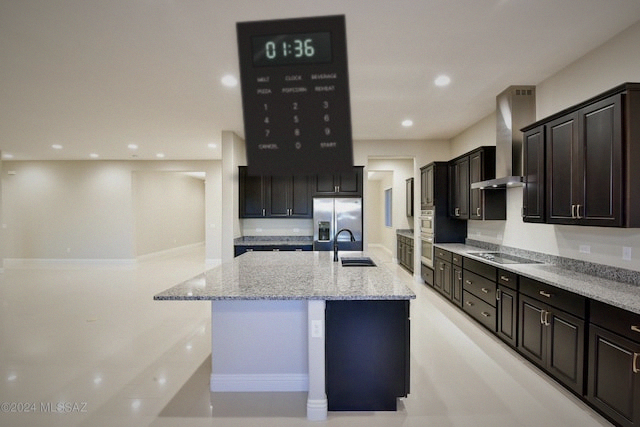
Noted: {"hour": 1, "minute": 36}
